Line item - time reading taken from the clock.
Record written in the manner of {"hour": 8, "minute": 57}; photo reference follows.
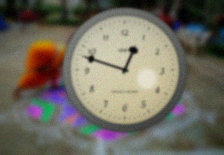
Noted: {"hour": 12, "minute": 48}
